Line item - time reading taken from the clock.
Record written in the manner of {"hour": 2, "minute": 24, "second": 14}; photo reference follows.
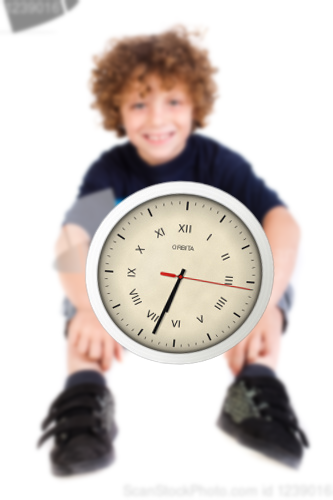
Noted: {"hour": 6, "minute": 33, "second": 16}
